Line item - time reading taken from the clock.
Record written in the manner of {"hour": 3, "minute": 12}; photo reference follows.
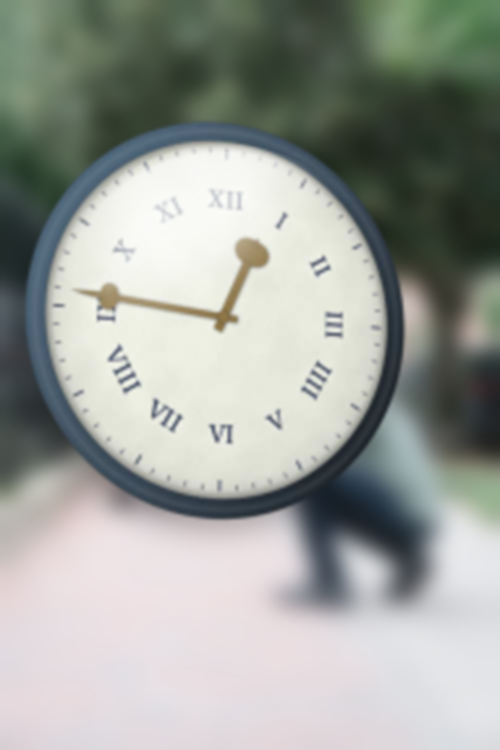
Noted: {"hour": 12, "minute": 46}
